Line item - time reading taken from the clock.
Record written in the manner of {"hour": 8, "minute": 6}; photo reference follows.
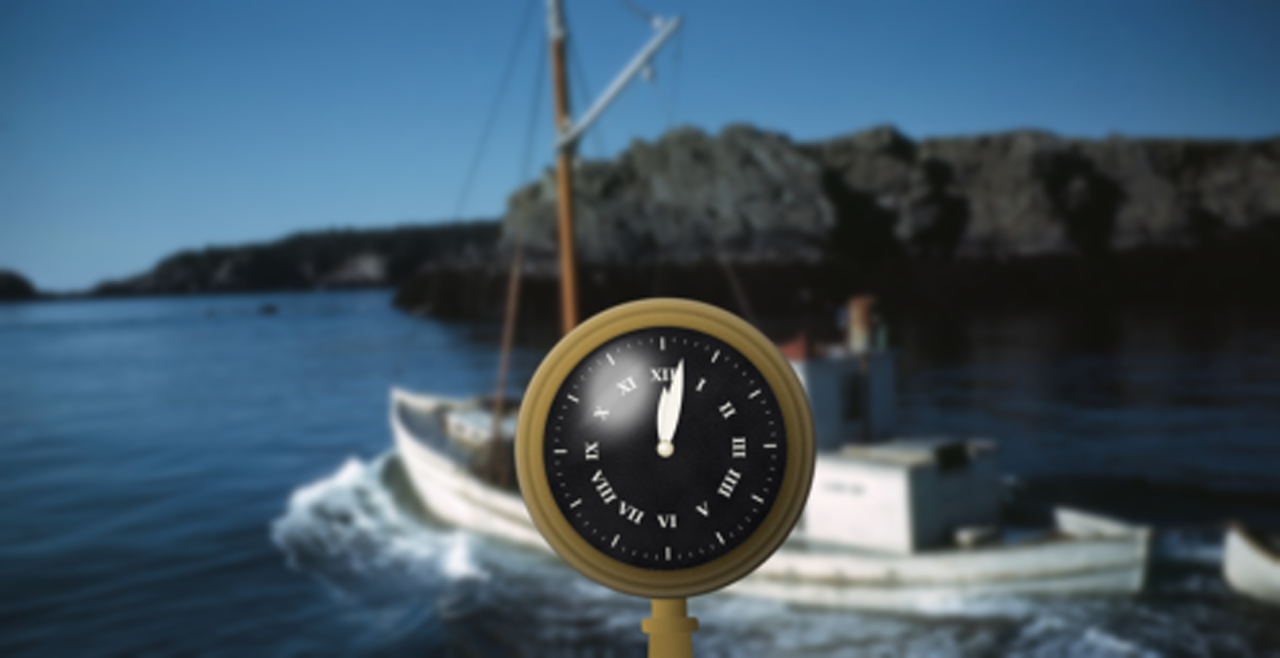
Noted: {"hour": 12, "minute": 2}
